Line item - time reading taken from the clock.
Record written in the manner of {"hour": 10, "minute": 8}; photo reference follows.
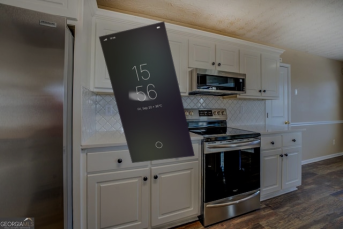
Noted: {"hour": 15, "minute": 56}
